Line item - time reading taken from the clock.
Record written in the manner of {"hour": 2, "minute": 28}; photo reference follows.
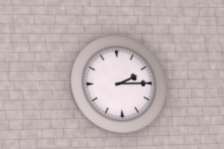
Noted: {"hour": 2, "minute": 15}
